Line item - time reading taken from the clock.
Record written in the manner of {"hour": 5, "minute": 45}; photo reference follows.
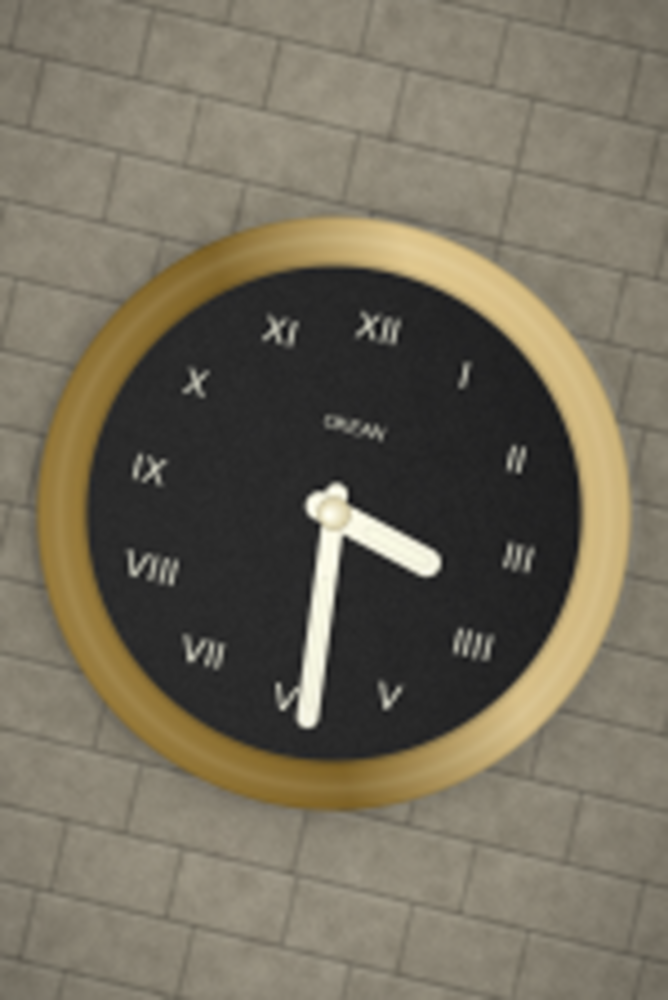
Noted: {"hour": 3, "minute": 29}
